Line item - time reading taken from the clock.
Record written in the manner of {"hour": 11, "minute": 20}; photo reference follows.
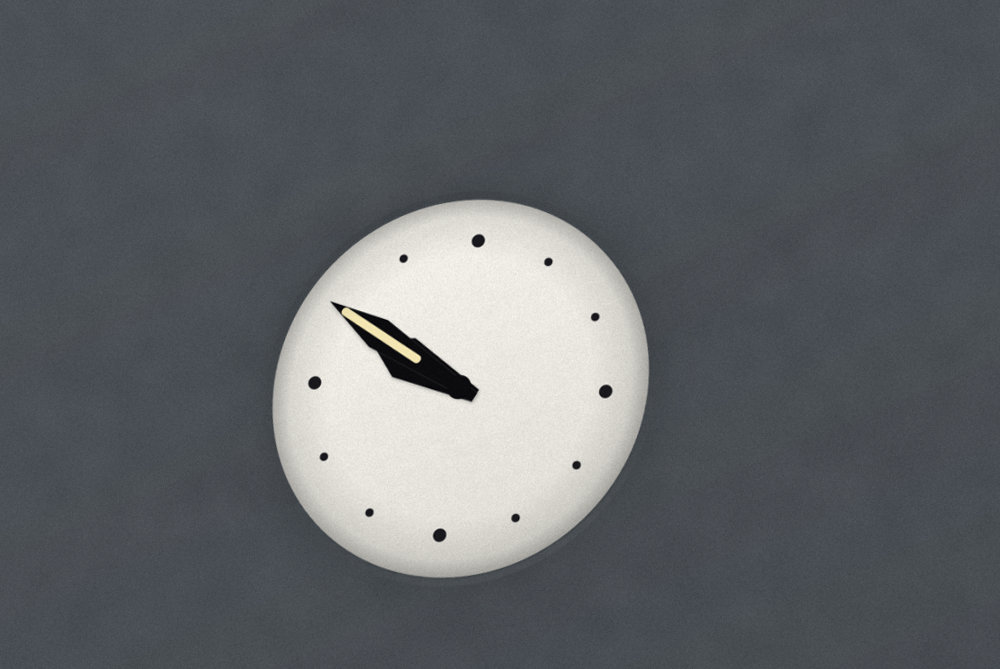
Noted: {"hour": 9, "minute": 50}
